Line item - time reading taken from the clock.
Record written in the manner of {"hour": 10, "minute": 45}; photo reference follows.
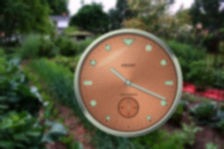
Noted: {"hour": 10, "minute": 19}
